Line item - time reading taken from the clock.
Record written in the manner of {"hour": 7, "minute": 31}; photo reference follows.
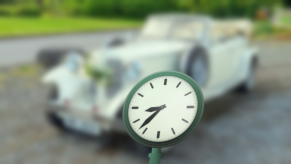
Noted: {"hour": 8, "minute": 37}
